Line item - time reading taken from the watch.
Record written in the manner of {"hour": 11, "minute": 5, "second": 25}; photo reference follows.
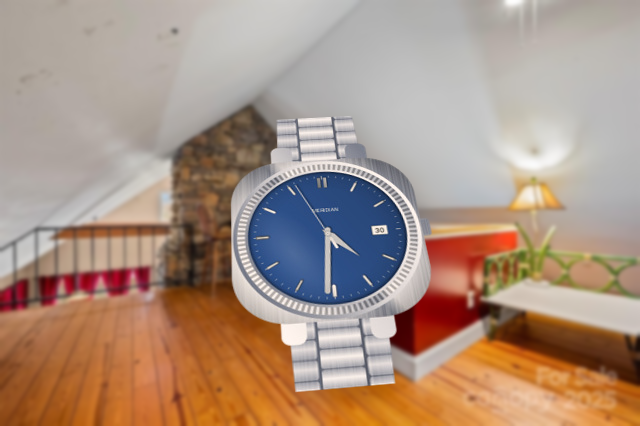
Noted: {"hour": 4, "minute": 30, "second": 56}
